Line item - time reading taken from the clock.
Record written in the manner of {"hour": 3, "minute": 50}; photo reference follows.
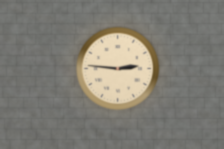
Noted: {"hour": 2, "minute": 46}
